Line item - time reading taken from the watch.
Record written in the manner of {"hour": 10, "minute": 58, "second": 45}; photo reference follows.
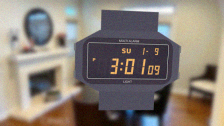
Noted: {"hour": 3, "minute": 1, "second": 9}
